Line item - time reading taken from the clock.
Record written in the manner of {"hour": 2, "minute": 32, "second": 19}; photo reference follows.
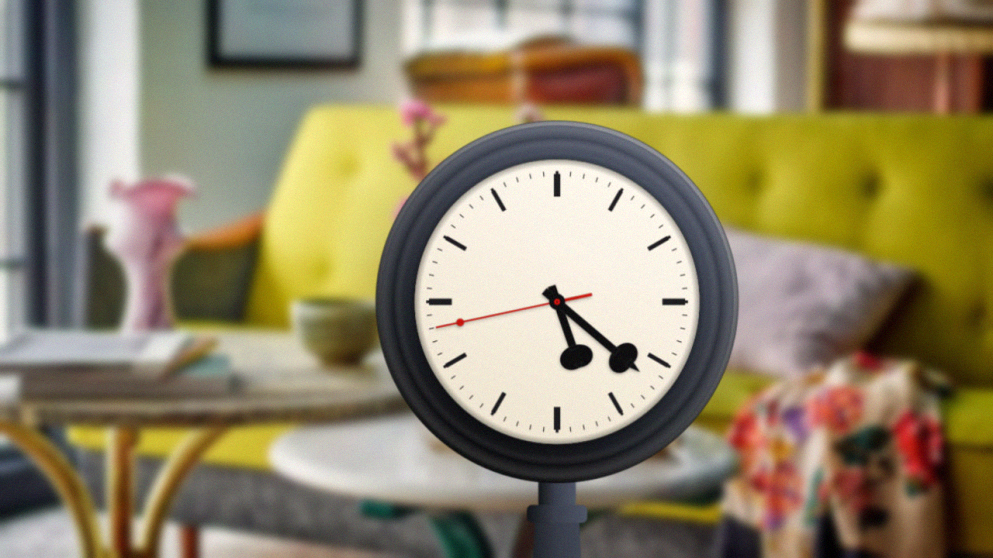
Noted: {"hour": 5, "minute": 21, "second": 43}
